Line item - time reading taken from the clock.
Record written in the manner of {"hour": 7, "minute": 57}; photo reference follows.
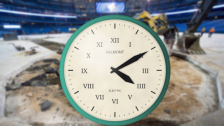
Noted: {"hour": 4, "minute": 10}
